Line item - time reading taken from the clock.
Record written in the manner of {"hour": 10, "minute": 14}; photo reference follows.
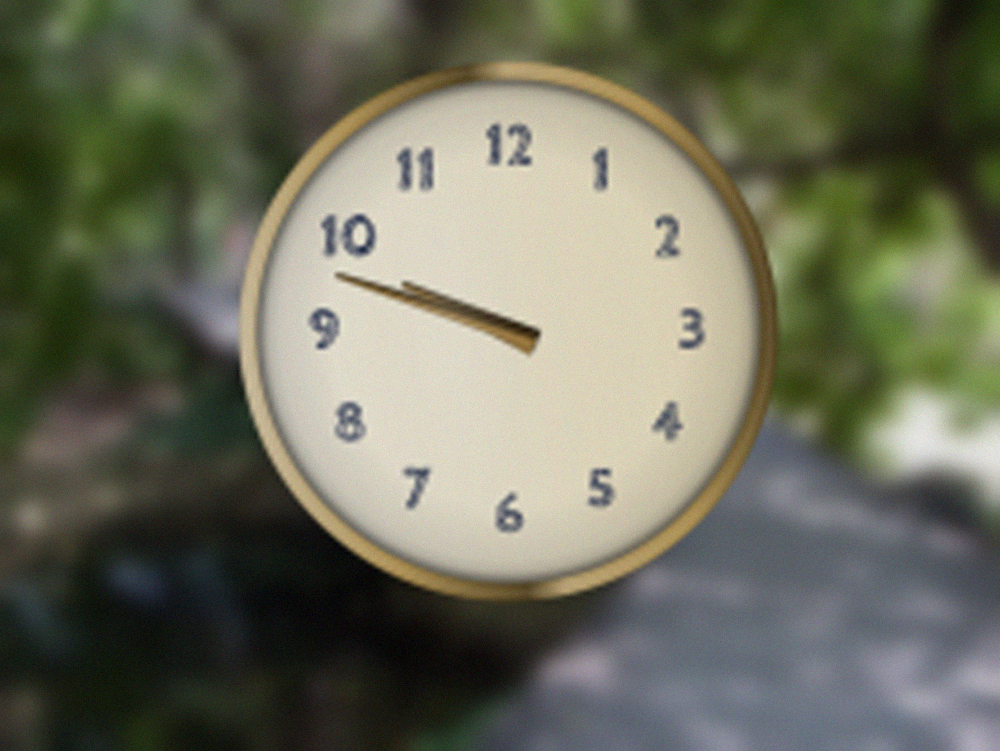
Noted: {"hour": 9, "minute": 48}
